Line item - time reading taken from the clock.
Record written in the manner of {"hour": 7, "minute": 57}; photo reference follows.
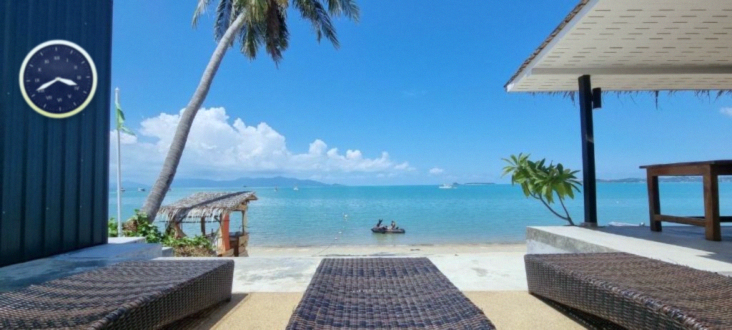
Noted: {"hour": 3, "minute": 41}
